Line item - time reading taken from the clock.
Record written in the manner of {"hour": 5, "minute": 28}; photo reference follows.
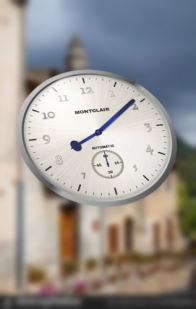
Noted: {"hour": 8, "minute": 9}
